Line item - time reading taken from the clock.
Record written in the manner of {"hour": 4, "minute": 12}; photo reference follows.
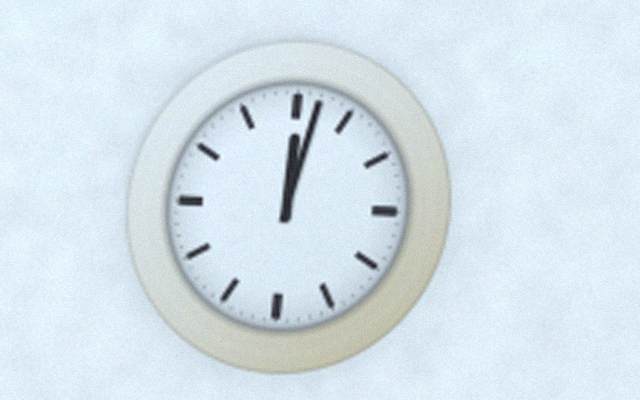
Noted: {"hour": 12, "minute": 2}
